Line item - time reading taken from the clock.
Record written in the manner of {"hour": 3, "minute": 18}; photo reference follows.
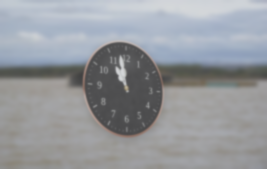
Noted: {"hour": 10, "minute": 58}
